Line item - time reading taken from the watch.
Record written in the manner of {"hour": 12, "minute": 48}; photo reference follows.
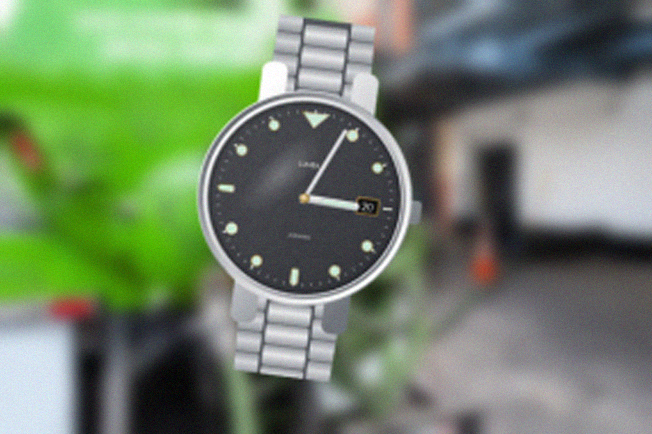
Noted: {"hour": 3, "minute": 4}
